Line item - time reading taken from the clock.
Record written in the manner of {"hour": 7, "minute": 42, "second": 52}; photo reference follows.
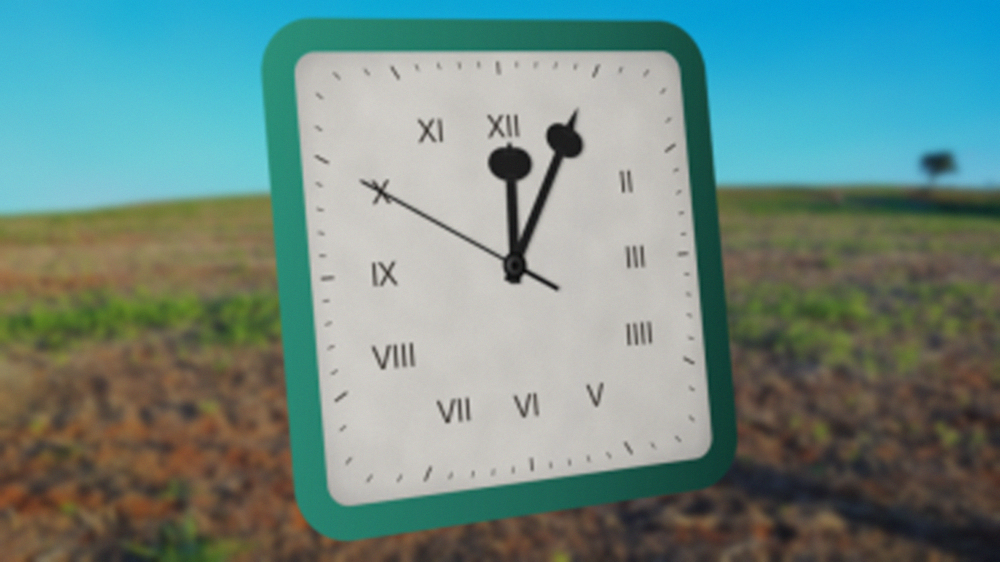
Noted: {"hour": 12, "minute": 4, "second": 50}
